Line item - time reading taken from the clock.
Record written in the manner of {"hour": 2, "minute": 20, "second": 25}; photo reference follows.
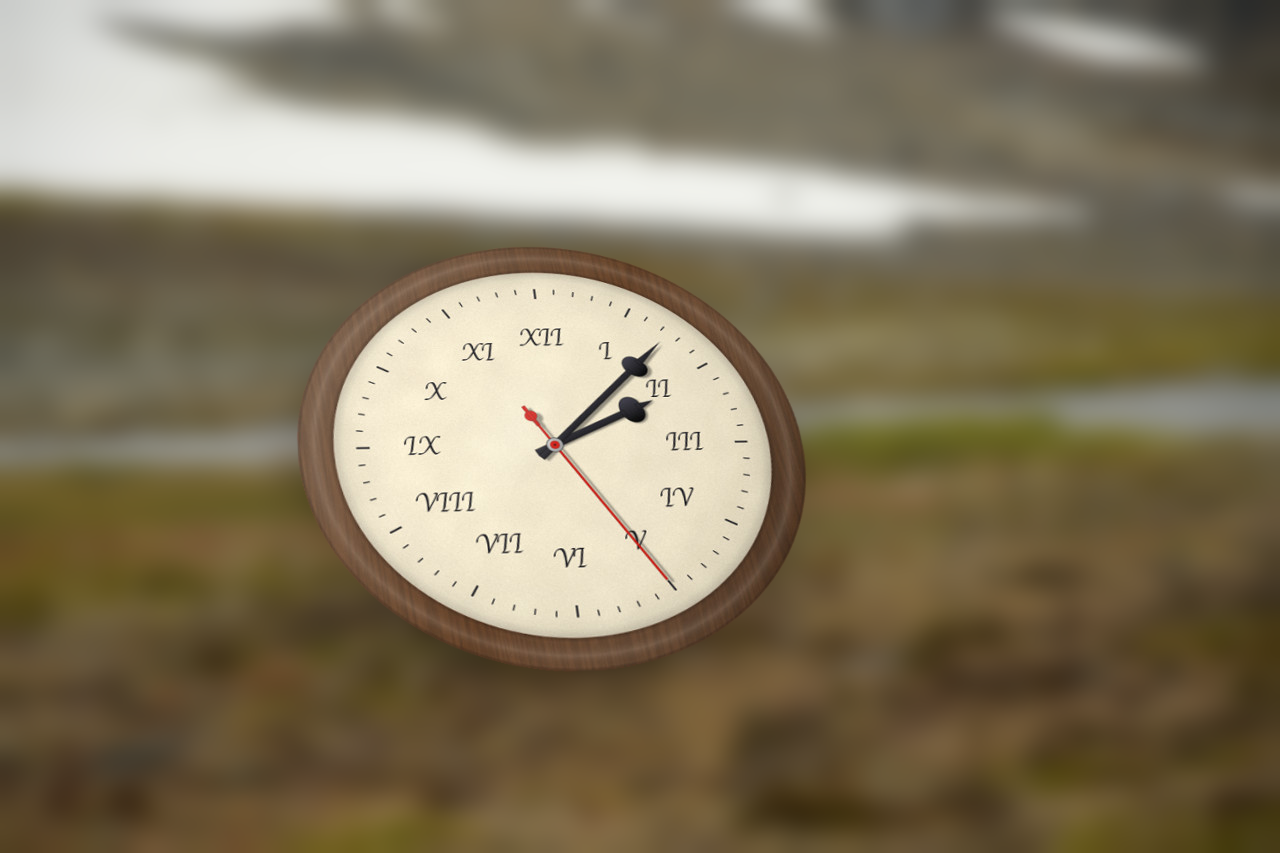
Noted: {"hour": 2, "minute": 7, "second": 25}
